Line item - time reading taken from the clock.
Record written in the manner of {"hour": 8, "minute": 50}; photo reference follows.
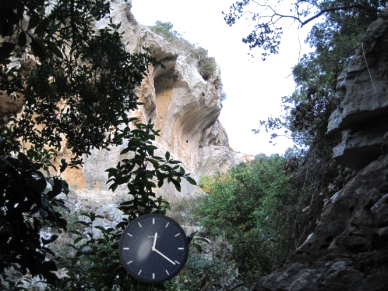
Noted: {"hour": 12, "minute": 21}
